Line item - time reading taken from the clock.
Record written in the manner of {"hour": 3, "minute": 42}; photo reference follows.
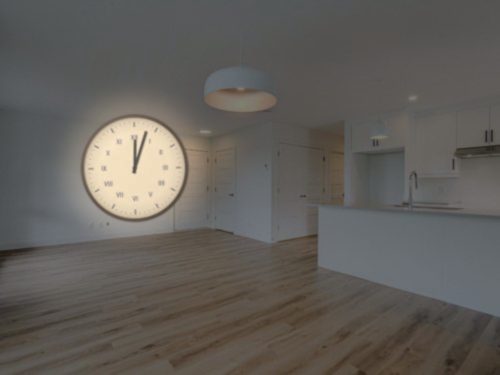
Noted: {"hour": 12, "minute": 3}
